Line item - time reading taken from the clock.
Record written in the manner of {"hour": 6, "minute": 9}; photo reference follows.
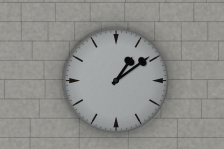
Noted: {"hour": 1, "minute": 9}
